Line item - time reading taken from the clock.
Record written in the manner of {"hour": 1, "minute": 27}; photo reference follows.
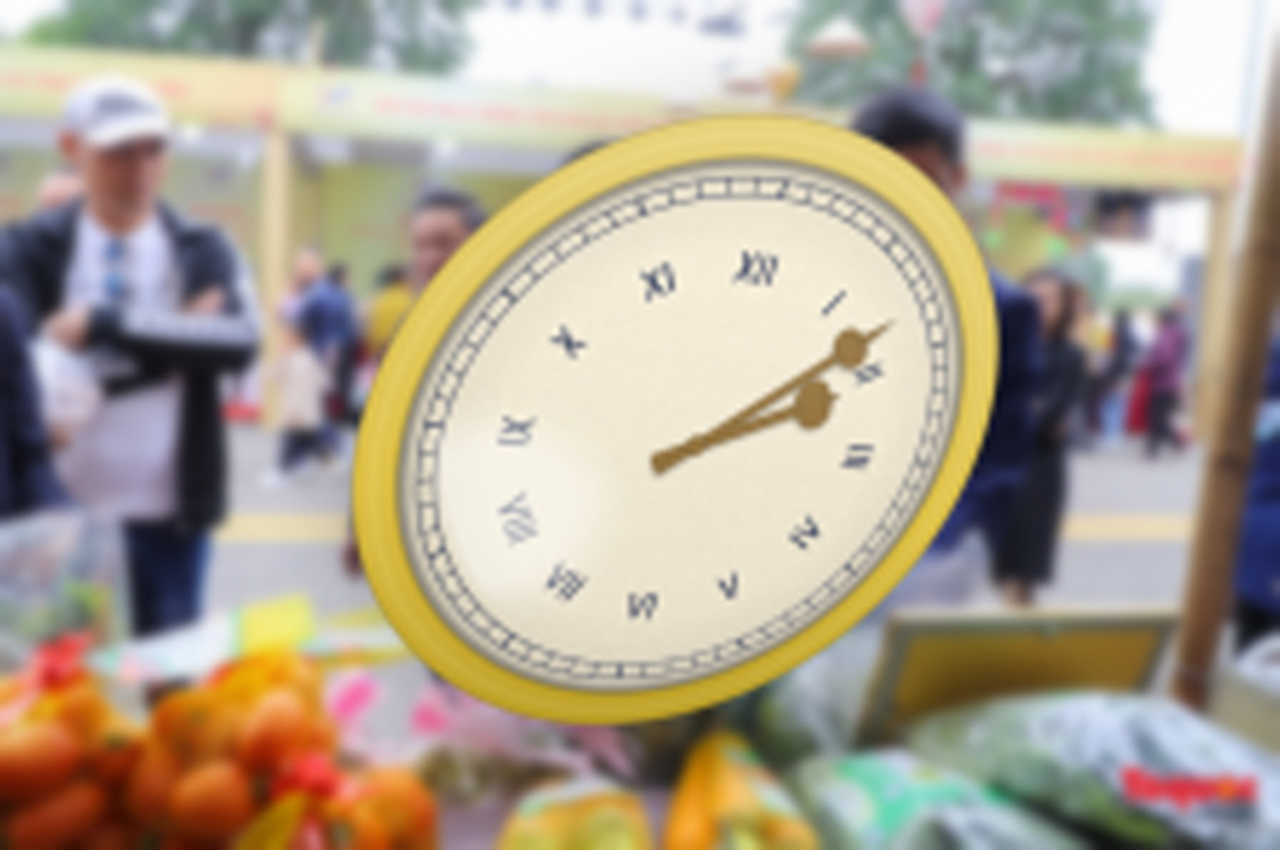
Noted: {"hour": 2, "minute": 8}
